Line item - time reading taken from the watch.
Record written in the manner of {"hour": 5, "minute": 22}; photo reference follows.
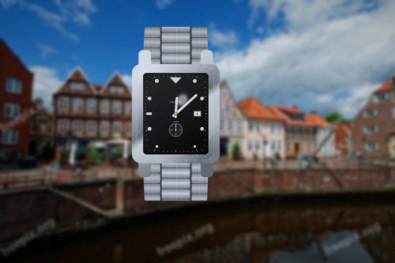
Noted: {"hour": 12, "minute": 8}
